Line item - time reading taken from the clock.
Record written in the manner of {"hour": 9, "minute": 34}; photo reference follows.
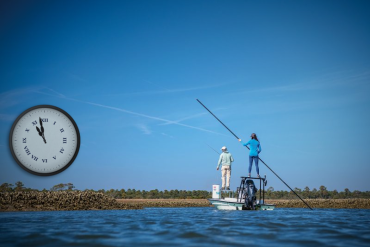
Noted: {"hour": 10, "minute": 58}
